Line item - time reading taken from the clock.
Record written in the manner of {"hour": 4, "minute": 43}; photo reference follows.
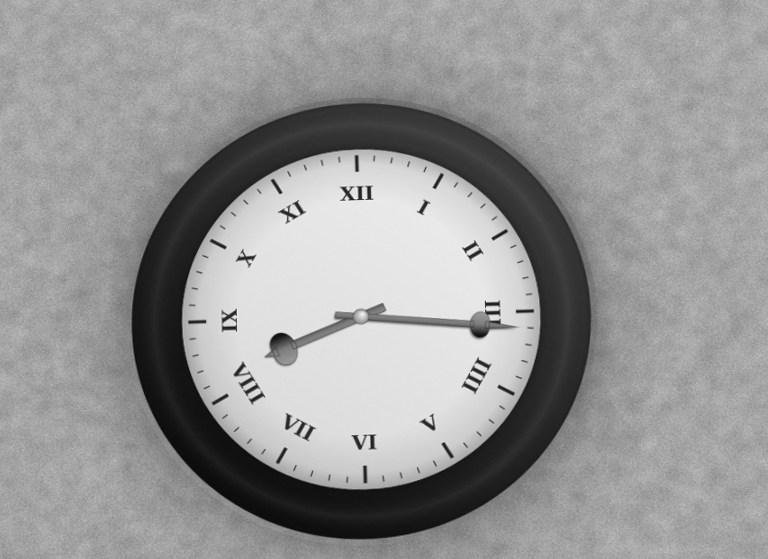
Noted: {"hour": 8, "minute": 16}
